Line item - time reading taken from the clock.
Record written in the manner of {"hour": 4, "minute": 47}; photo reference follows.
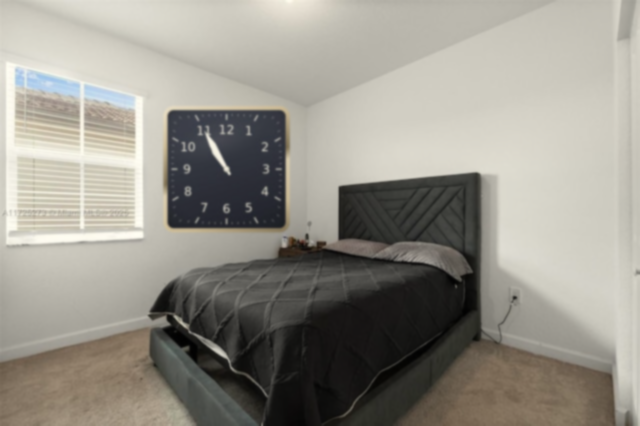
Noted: {"hour": 10, "minute": 55}
